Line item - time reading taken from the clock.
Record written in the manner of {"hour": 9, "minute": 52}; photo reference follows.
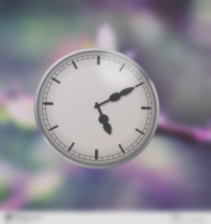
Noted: {"hour": 5, "minute": 10}
